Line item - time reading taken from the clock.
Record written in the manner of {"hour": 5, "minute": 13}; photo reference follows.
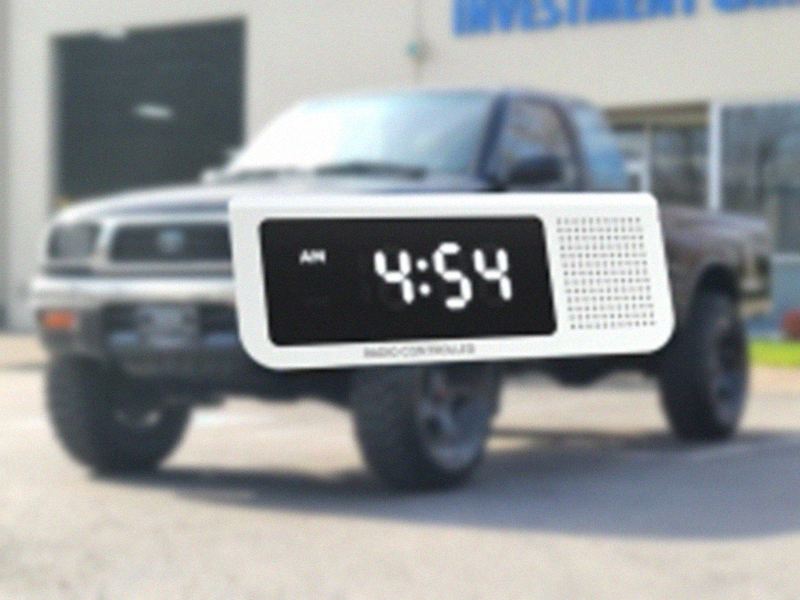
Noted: {"hour": 4, "minute": 54}
